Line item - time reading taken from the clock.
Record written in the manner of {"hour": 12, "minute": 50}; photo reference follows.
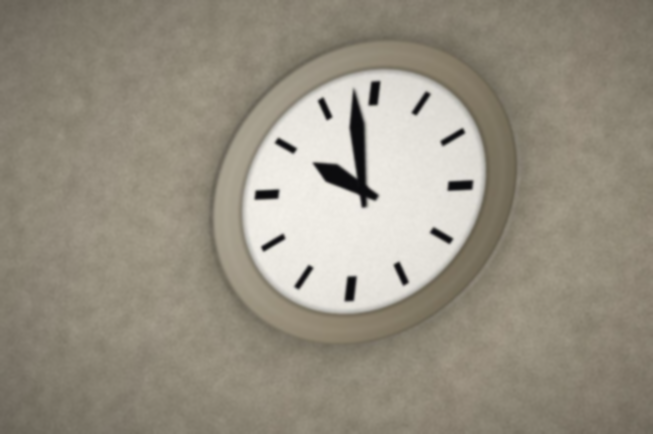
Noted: {"hour": 9, "minute": 58}
